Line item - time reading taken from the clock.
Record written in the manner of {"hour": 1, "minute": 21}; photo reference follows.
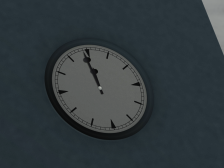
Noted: {"hour": 11, "minute": 59}
